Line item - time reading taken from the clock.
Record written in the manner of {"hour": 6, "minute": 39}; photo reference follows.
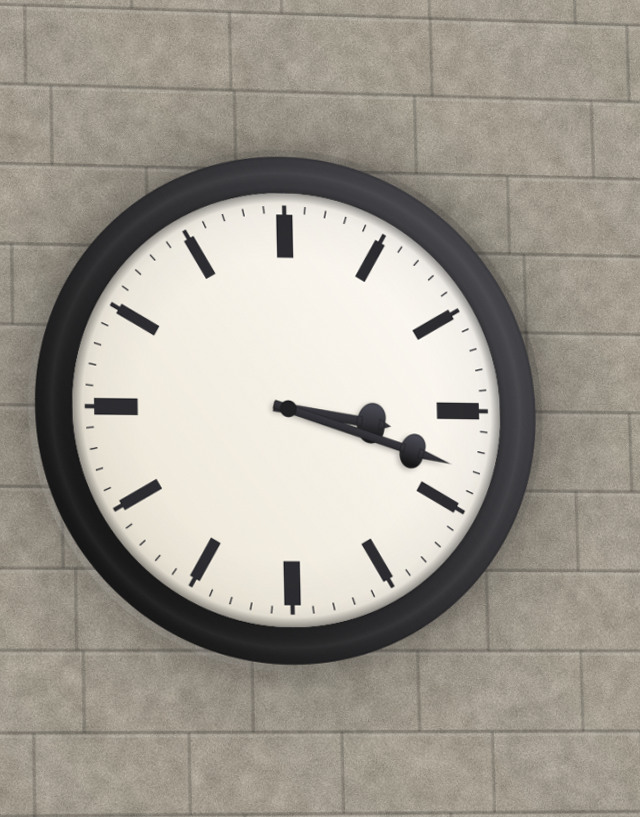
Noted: {"hour": 3, "minute": 18}
